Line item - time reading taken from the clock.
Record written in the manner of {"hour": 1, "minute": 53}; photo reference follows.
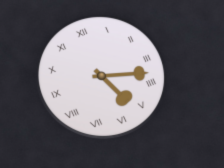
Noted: {"hour": 5, "minute": 18}
